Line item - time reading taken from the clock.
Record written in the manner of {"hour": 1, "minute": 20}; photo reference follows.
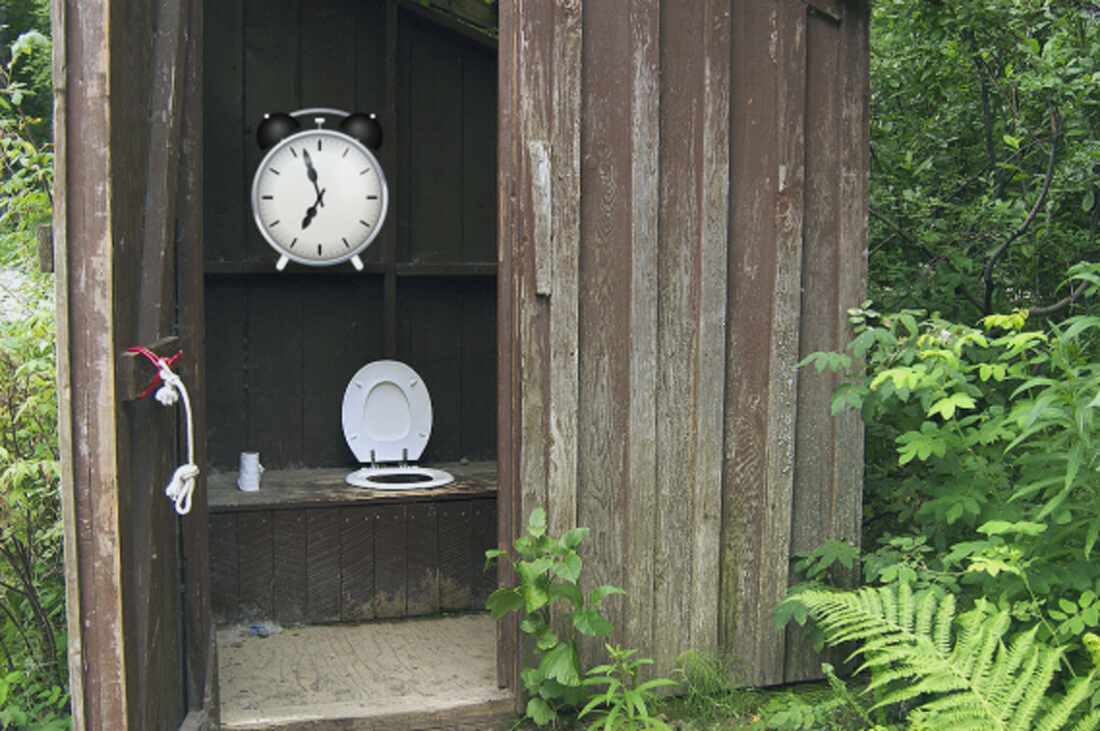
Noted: {"hour": 6, "minute": 57}
